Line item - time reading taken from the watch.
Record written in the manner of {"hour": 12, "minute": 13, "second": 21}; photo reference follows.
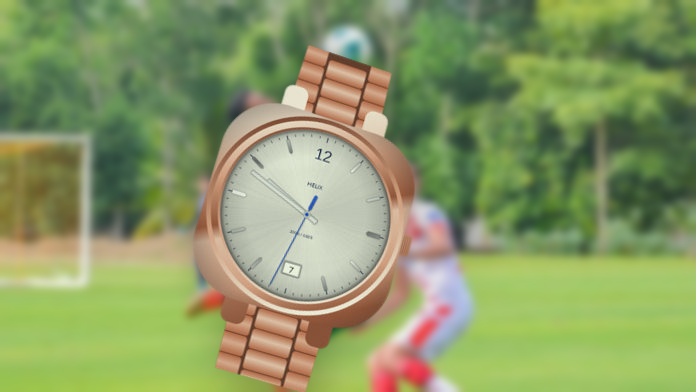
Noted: {"hour": 9, "minute": 48, "second": 32}
